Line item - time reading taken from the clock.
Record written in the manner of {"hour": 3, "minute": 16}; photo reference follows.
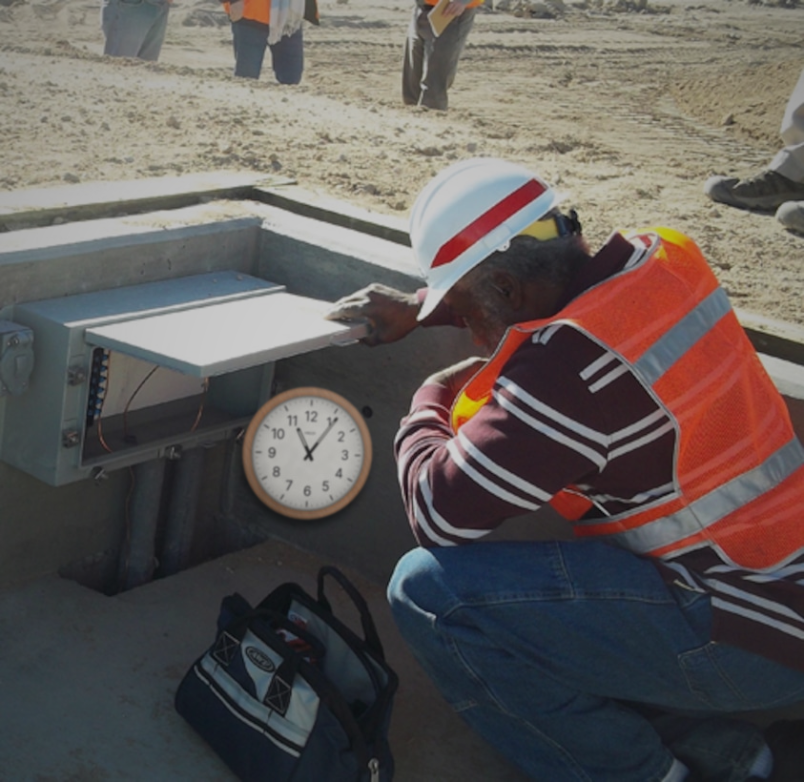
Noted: {"hour": 11, "minute": 6}
